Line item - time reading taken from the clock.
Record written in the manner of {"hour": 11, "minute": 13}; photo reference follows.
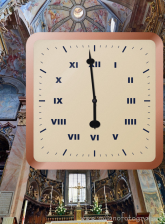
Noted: {"hour": 5, "minute": 59}
